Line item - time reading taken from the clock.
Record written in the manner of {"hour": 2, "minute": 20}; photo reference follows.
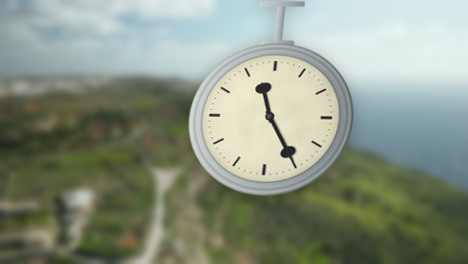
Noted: {"hour": 11, "minute": 25}
